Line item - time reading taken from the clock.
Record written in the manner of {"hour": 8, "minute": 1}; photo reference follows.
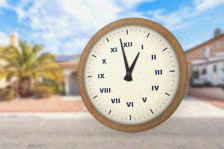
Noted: {"hour": 12, "minute": 58}
